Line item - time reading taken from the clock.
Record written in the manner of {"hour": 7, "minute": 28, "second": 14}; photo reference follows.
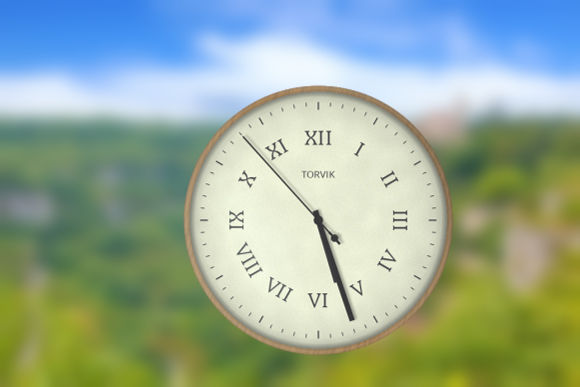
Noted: {"hour": 5, "minute": 26, "second": 53}
